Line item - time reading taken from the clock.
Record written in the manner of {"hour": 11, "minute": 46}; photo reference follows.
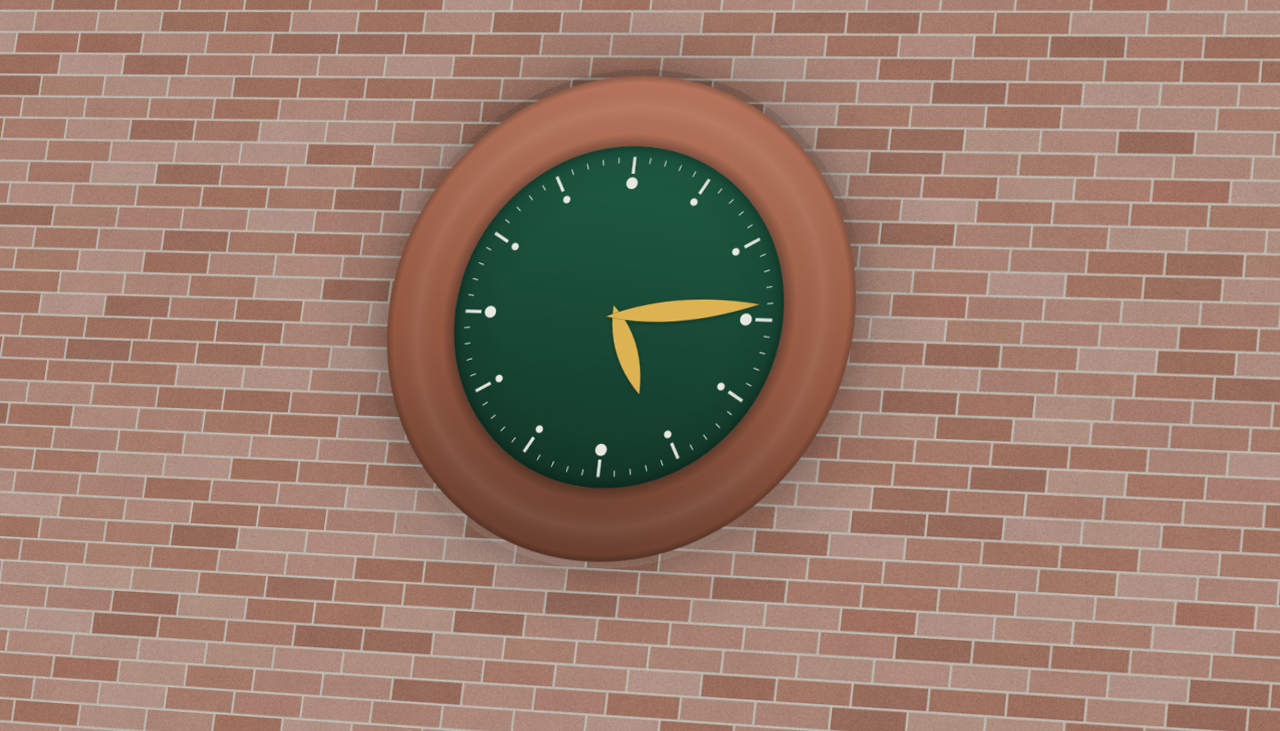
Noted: {"hour": 5, "minute": 14}
